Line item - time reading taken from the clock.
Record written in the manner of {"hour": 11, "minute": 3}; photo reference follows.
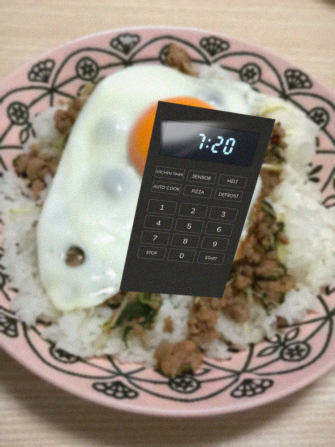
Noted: {"hour": 7, "minute": 20}
